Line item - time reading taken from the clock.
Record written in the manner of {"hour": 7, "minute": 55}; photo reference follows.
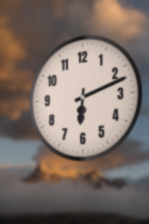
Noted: {"hour": 6, "minute": 12}
